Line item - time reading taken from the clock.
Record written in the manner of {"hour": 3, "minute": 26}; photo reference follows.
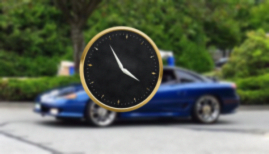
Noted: {"hour": 3, "minute": 54}
